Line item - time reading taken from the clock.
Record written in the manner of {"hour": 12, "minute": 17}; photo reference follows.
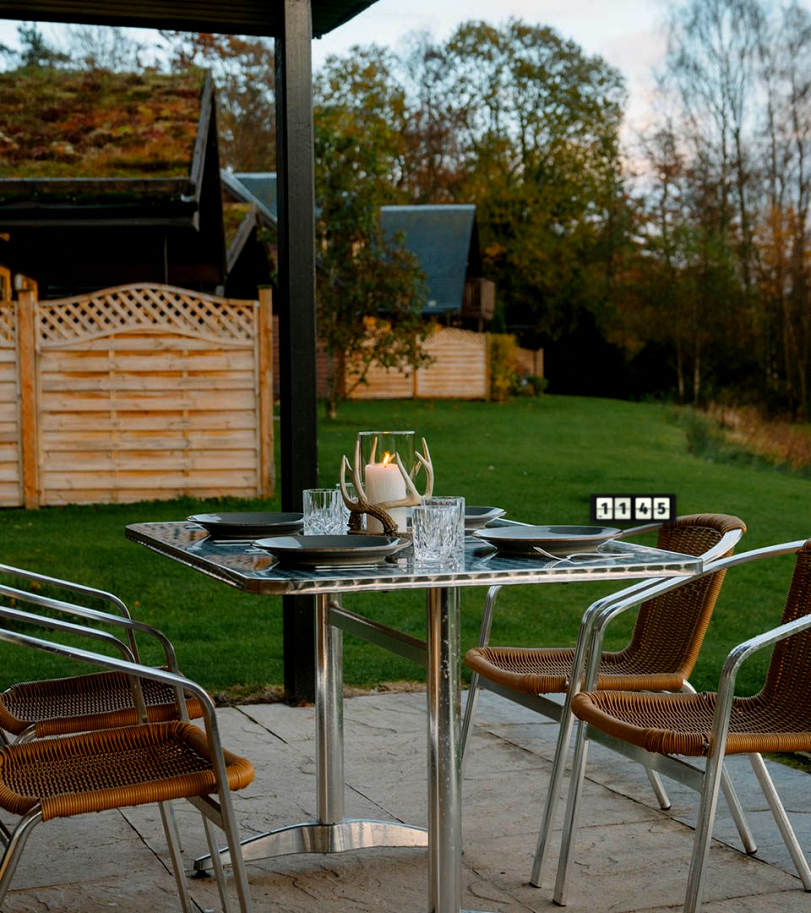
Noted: {"hour": 11, "minute": 45}
